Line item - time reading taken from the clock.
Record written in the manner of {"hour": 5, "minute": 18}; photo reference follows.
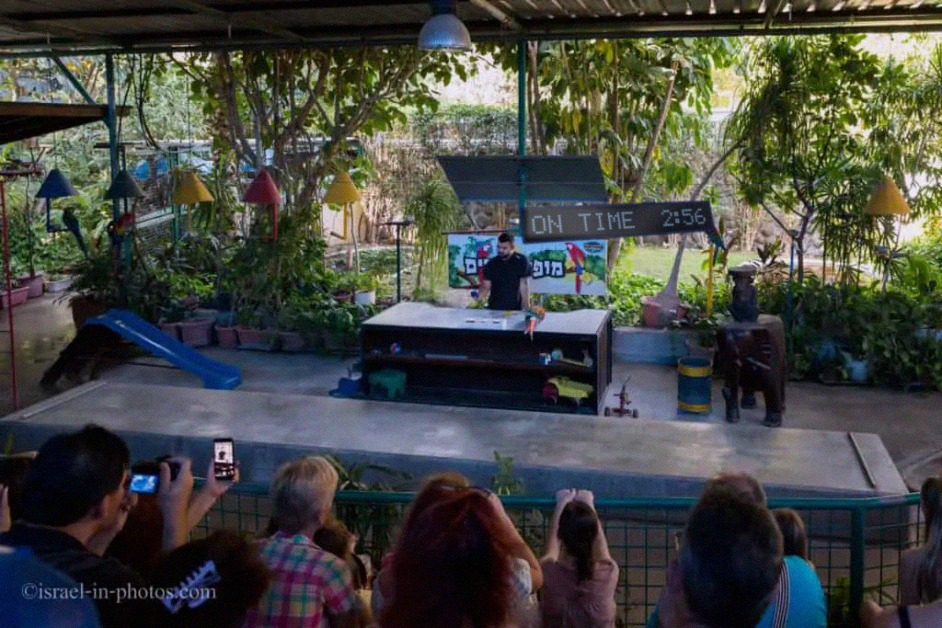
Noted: {"hour": 2, "minute": 56}
